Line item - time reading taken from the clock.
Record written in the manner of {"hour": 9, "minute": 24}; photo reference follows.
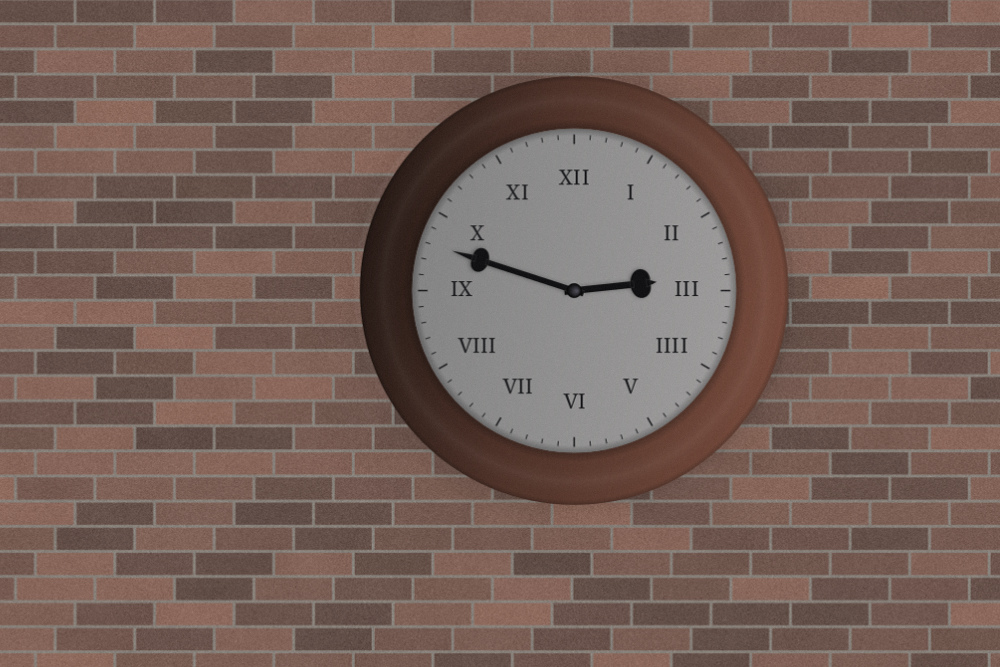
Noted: {"hour": 2, "minute": 48}
